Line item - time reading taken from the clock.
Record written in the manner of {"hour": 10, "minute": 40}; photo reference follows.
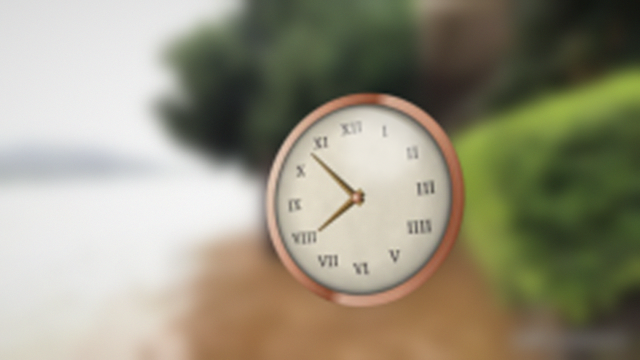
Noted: {"hour": 7, "minute": 53}
